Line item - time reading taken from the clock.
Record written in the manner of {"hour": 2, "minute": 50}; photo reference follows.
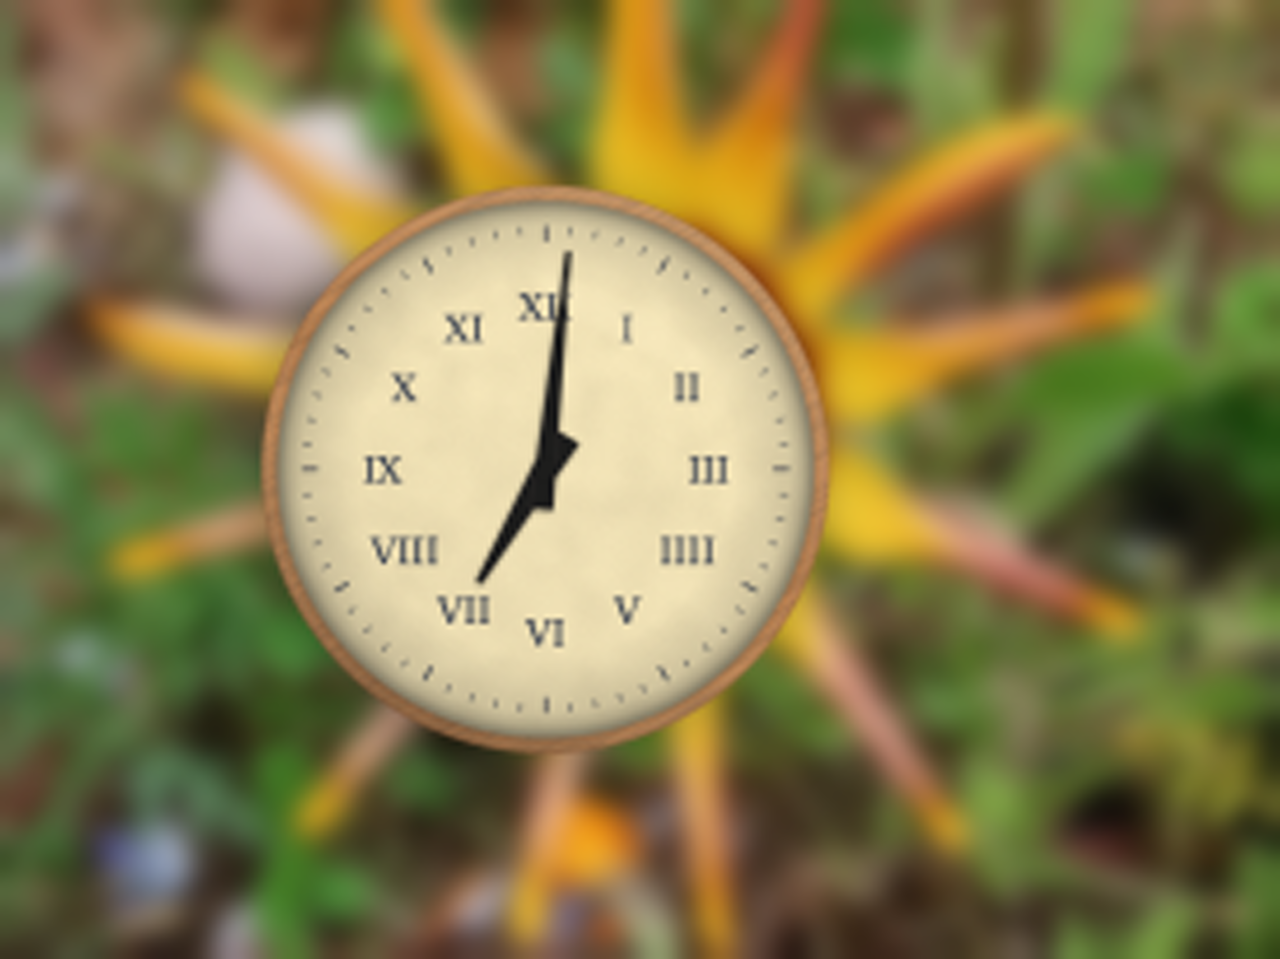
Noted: {"hour": 7, "minute": 1}
